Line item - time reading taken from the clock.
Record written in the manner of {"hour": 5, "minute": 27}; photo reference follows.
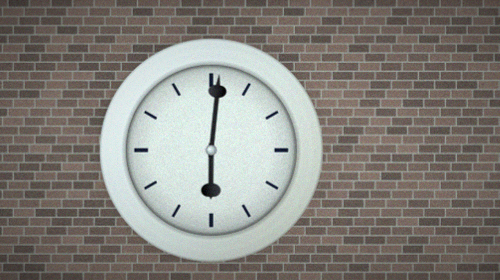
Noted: {"hour": 6, "minute": 1}
